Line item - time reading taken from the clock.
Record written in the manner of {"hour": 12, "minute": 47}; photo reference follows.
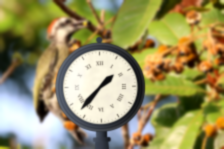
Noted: {"hour": 1, "minute": 37}
